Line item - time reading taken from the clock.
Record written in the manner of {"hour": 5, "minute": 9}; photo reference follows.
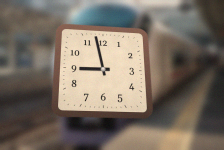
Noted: {"hour": 8, "minute": 58}
